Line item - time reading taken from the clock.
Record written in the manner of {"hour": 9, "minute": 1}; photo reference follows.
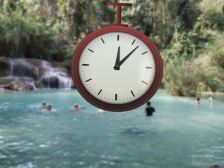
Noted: {"hour": 12, "minute": 7}
